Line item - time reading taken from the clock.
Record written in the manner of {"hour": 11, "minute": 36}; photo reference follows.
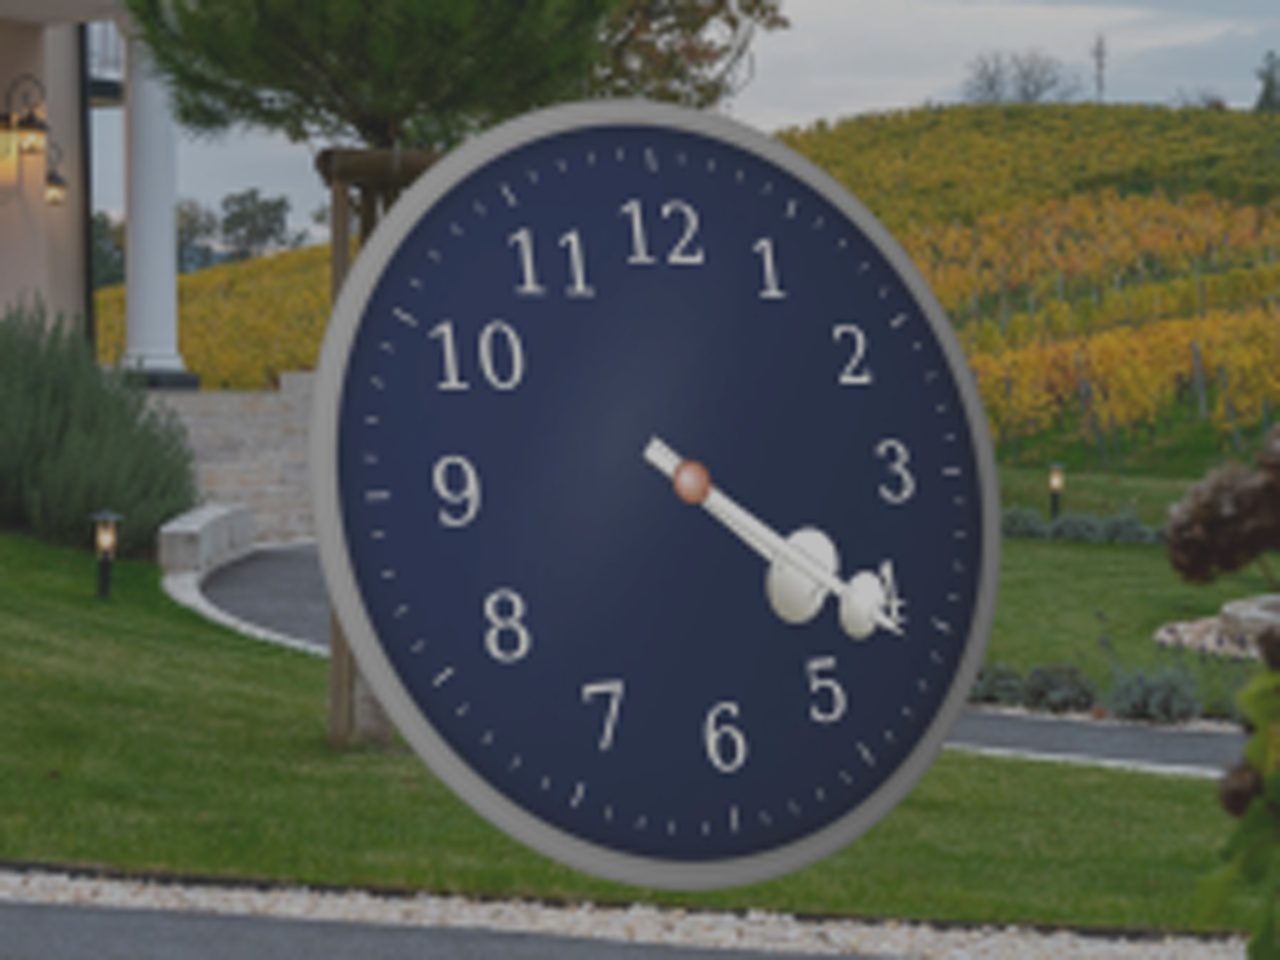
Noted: {"hour": 4, "minute": 21}
